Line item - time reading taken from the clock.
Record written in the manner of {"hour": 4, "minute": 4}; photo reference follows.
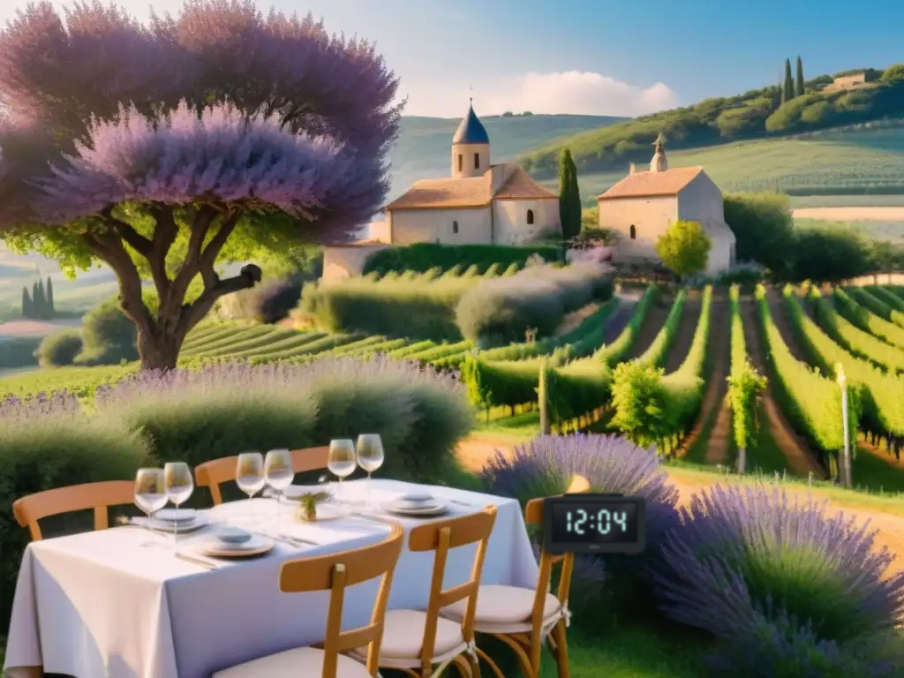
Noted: {"hour": 12, "minute": 4}
